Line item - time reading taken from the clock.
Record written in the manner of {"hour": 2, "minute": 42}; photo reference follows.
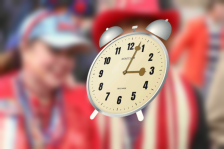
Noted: {"hour": 3, "minute": 3}
